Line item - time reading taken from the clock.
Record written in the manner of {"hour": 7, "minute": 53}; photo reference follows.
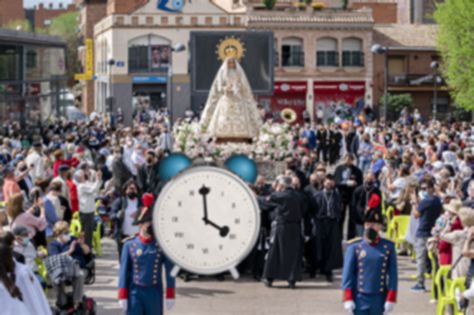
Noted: {"hour": 3, "minute": 59}
